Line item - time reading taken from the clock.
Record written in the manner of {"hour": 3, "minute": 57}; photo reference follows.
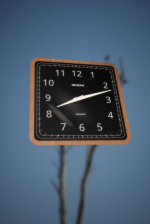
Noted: {"hour": 8, "minute": 12}
